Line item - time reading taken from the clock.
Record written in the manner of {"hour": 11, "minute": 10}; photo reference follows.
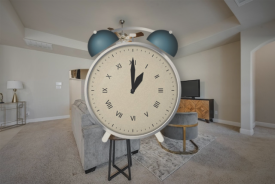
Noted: {"hour": 1, "minute": 0}
